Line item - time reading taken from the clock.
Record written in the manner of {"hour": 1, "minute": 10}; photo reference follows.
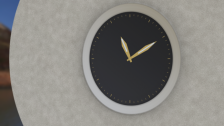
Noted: {"hour": 11, "minute": 10}
